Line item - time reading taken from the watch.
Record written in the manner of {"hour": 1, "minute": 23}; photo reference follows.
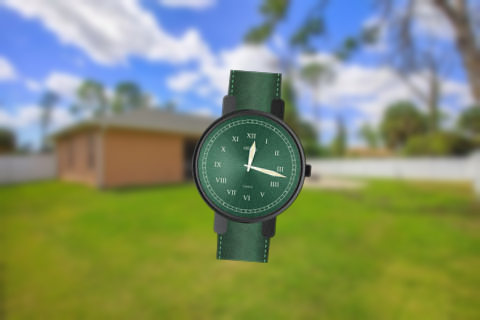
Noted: {"hour": 12, "minute": 17}
